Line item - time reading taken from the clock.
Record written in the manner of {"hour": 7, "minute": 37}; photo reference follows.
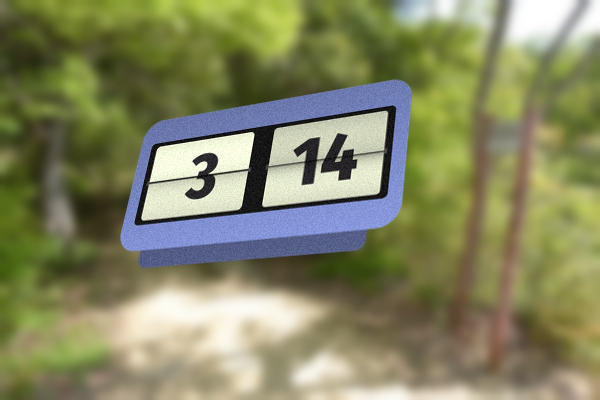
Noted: {"hour": 3, "minute": 14}
